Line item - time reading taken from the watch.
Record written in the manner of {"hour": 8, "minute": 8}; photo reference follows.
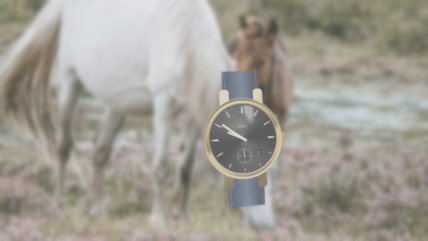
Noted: {"hour": 9, "minute": 51}
